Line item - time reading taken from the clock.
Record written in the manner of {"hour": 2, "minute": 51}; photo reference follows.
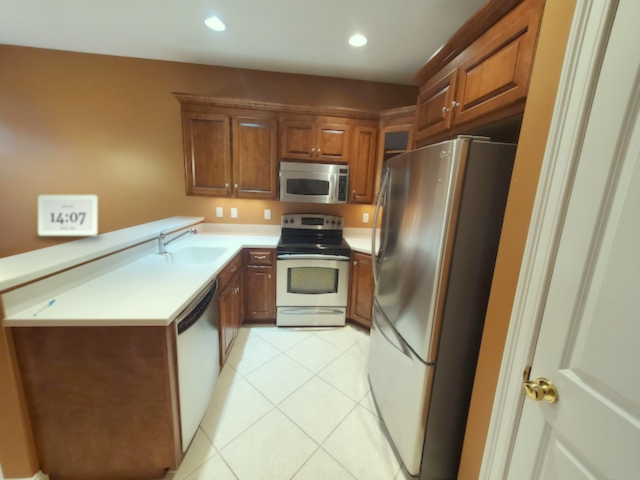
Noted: {"hour": 14, "minute": 7}
